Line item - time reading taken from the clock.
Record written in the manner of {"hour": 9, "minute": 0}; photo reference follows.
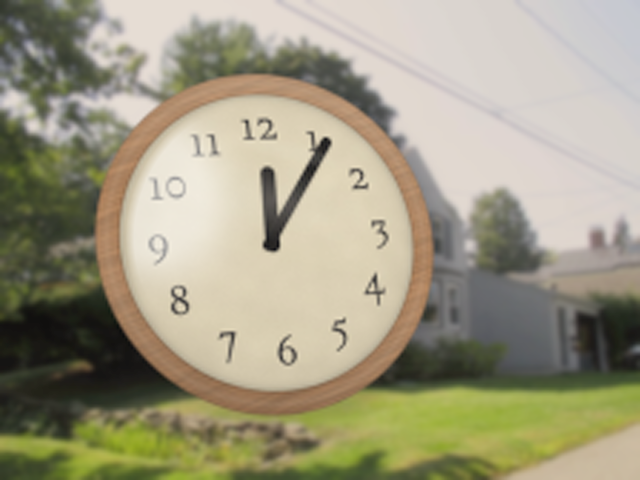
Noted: {"hour": 12, "minute": 6}
